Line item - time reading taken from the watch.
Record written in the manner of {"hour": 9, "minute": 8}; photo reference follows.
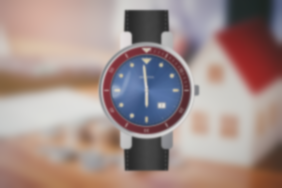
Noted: {"hour": 5, "minute": 59}
